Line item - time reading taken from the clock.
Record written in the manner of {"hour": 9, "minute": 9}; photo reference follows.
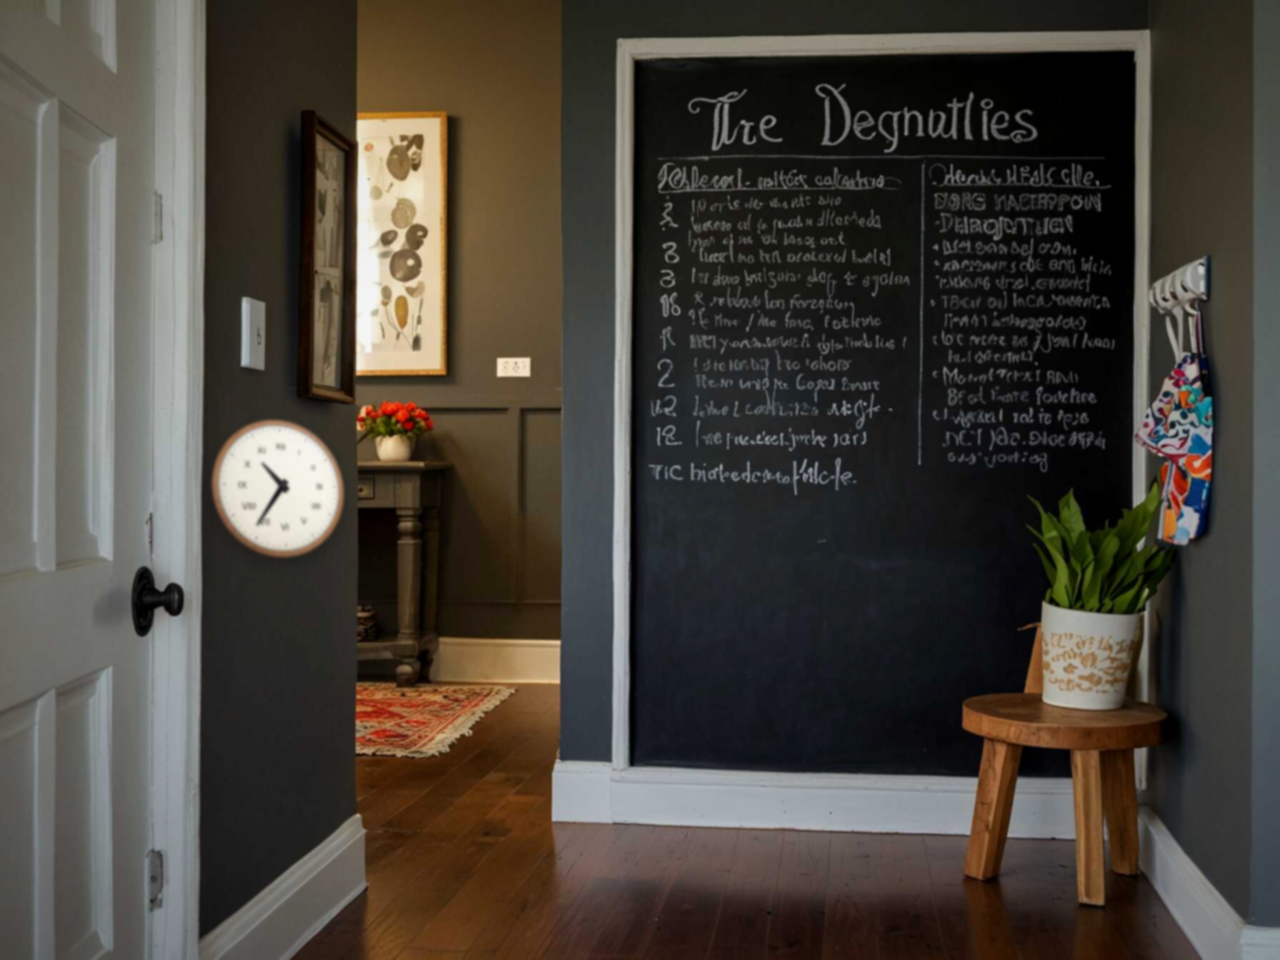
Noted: {"hour": 10, "minute": 36}
